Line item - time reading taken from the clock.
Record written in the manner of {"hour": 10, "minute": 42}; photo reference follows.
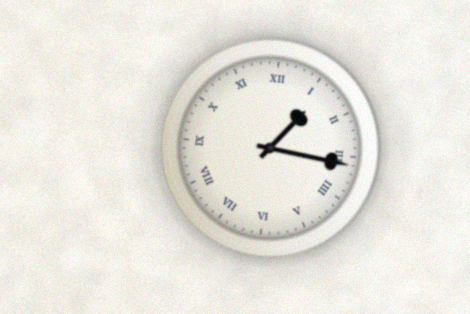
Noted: {"hour": 1, "minute": 16}
